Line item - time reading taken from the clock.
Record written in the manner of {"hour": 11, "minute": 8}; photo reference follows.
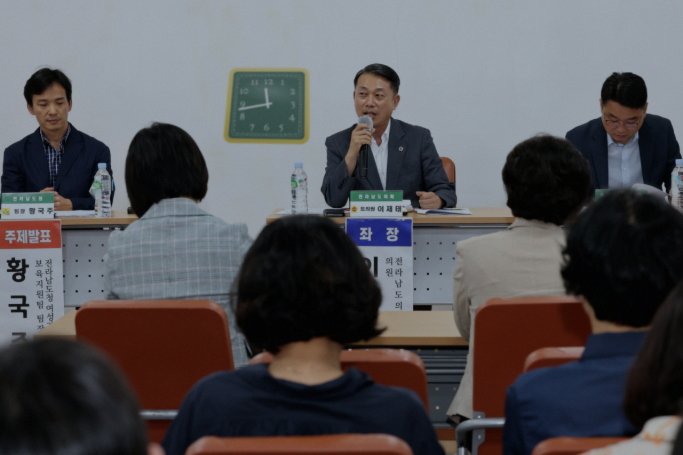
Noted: {"hour": 11, "minute": 43}
